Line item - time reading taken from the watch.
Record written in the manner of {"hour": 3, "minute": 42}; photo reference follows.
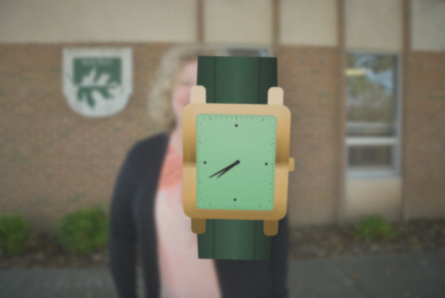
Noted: {"hour": 7, "minute": 40}
